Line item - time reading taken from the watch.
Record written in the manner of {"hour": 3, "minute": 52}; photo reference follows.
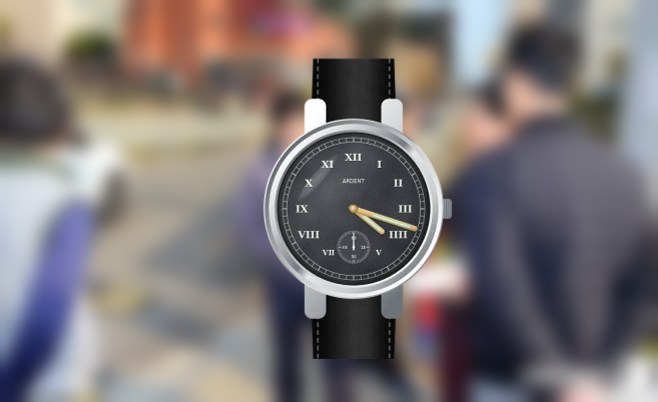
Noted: {"hour": 4, "minute": 18}
